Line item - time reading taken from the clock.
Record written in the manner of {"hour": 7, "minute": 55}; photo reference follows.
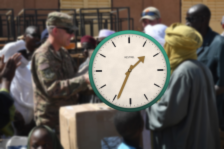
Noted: {"hour": 1, "minute": 34}
